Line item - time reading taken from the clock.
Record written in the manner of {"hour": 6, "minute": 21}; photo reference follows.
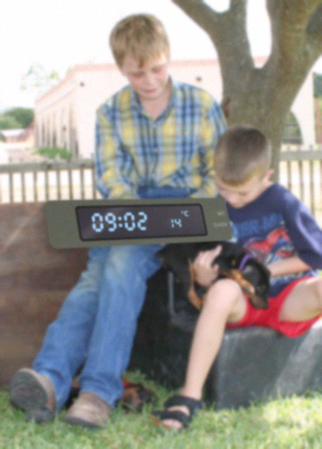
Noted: {"hour": 9, "minute": 2}
